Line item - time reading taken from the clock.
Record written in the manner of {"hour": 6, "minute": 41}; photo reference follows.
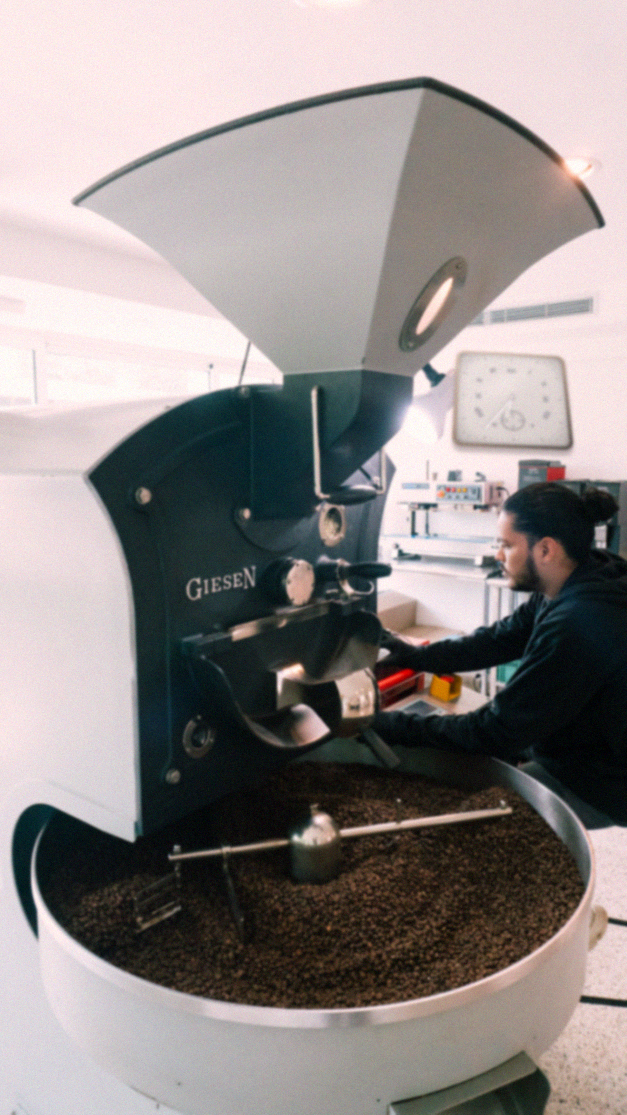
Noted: {"hour": 6, "minute": 36}
